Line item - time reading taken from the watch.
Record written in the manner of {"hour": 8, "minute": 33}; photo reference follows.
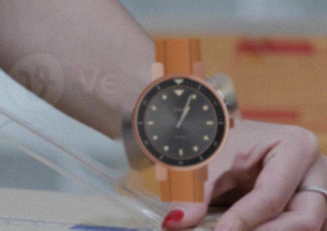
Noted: {"hour": 1, "minute": 4}
